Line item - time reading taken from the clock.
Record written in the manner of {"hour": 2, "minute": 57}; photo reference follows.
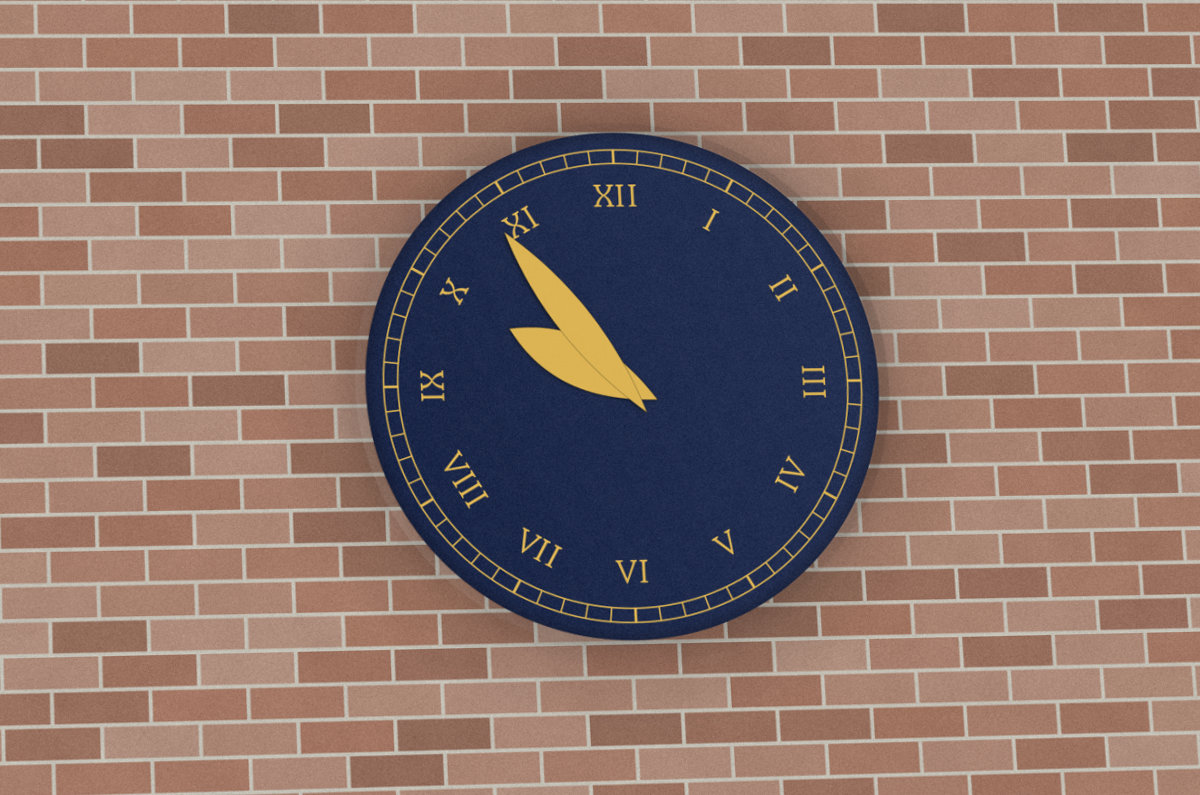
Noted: {"hour": 9, "minute": 54}
